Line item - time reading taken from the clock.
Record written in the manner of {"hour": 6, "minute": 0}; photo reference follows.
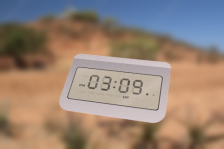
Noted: {"hour": 3, "minute": 9}
